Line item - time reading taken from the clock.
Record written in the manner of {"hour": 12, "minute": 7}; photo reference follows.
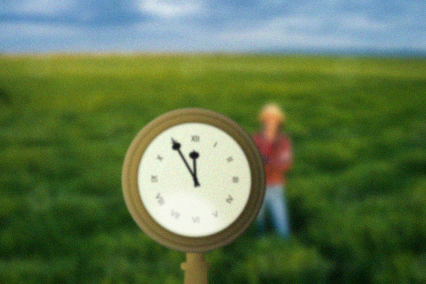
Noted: {"hour": 11, "minute": 55}
